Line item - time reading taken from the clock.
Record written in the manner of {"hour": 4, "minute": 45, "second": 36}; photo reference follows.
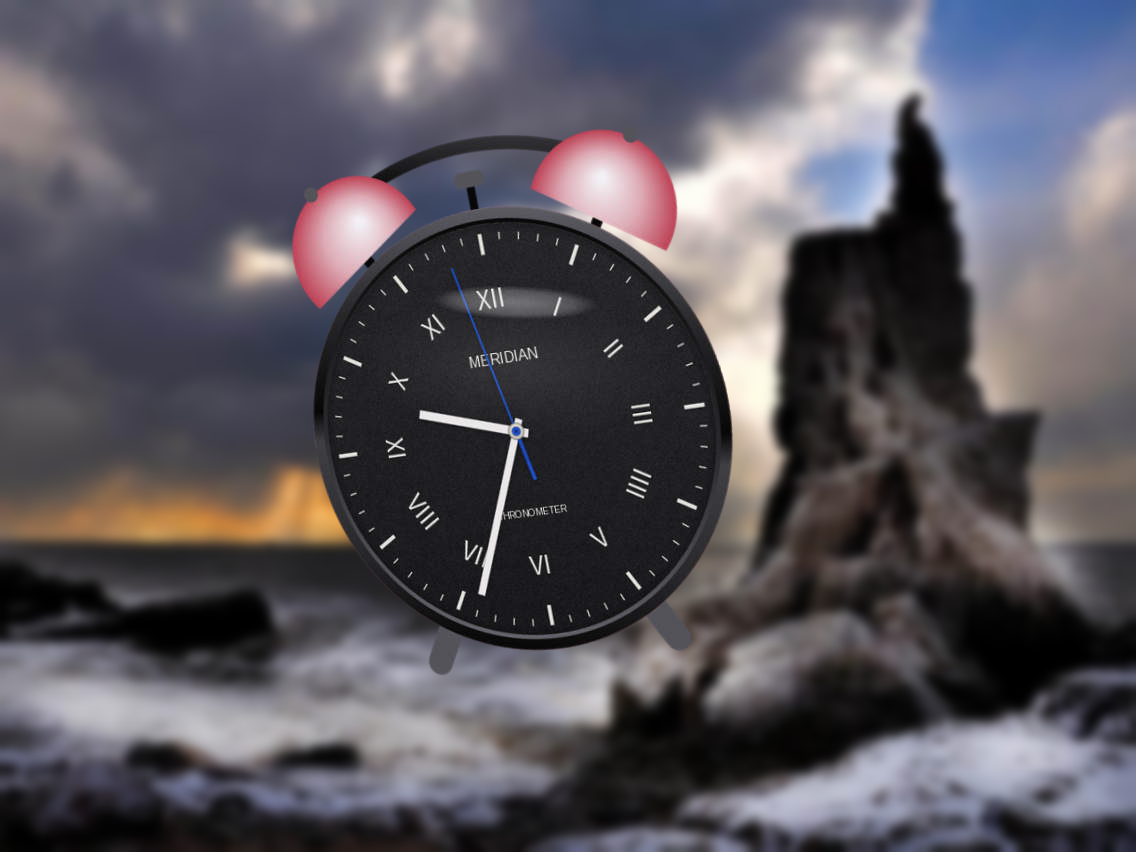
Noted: {"hour": 9, "minute": 33, "second": 58}
